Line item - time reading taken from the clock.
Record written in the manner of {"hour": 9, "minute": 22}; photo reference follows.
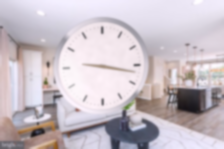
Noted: {"hour": 9, "minute": 17}
